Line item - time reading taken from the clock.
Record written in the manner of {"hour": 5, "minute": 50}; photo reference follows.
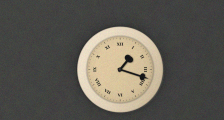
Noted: {"hour": 1, "minute": 18}
